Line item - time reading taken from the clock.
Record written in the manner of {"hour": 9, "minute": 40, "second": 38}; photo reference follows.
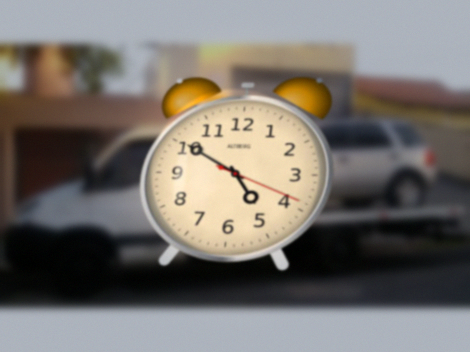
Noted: {"hour": 4, "minute": 50, "second": 19}
